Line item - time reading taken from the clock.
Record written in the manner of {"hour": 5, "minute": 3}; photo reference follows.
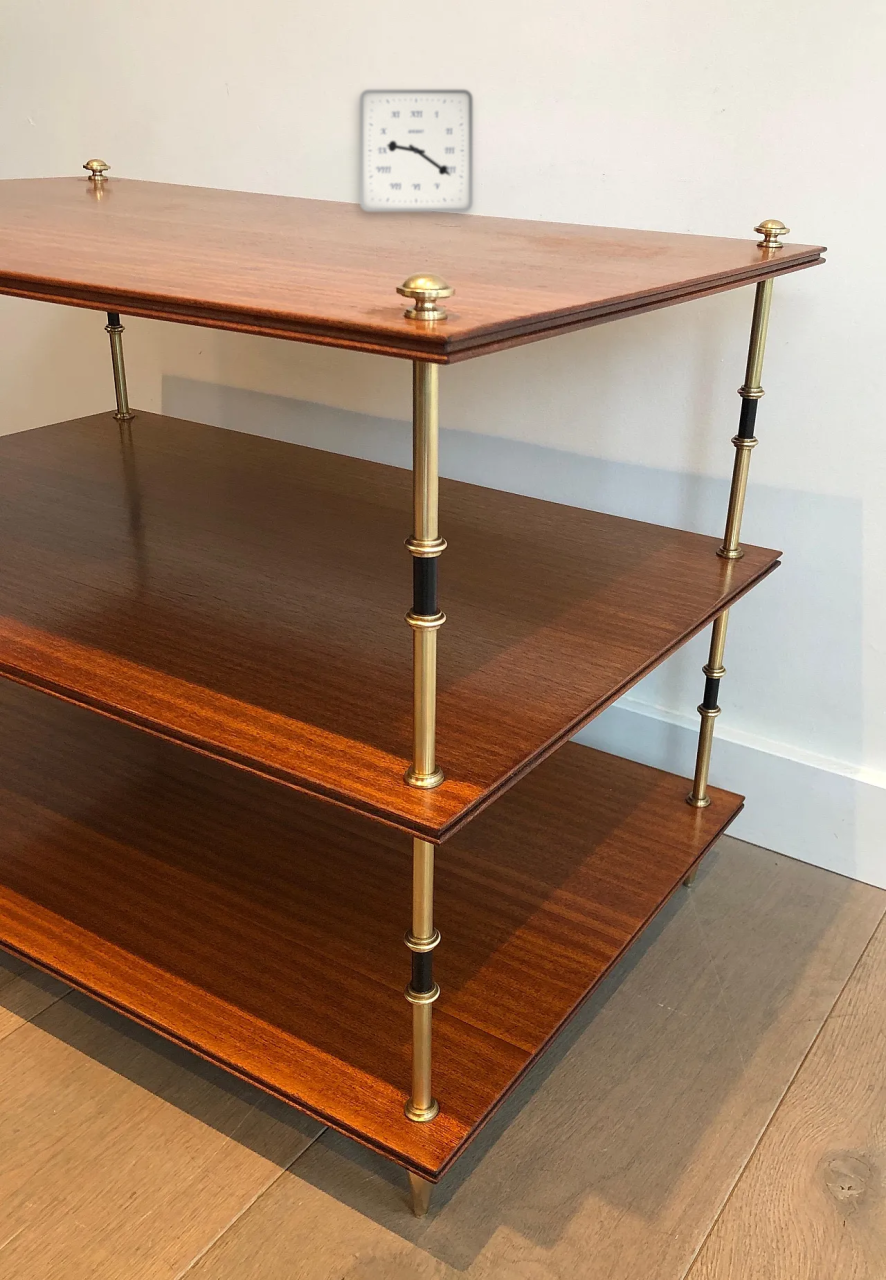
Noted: {"hour": 9, "minute": 21}
